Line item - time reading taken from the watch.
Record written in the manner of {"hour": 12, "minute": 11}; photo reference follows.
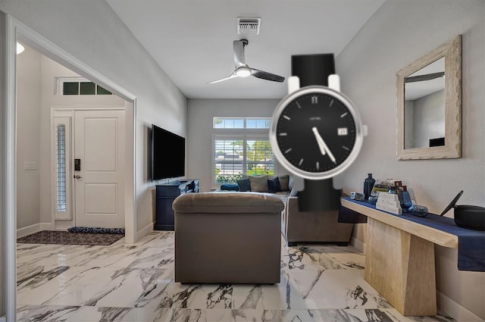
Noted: {"hour": 5, "minute": 25}
